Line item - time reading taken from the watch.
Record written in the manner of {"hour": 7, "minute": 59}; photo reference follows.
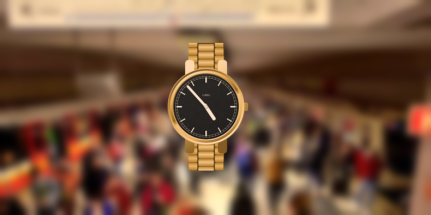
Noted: {"hour": 4, "minute": 53}
